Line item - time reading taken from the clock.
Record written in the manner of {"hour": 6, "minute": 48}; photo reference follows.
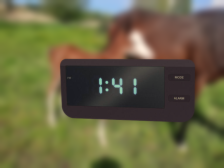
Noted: {"hour": 1, "minute": 41}
